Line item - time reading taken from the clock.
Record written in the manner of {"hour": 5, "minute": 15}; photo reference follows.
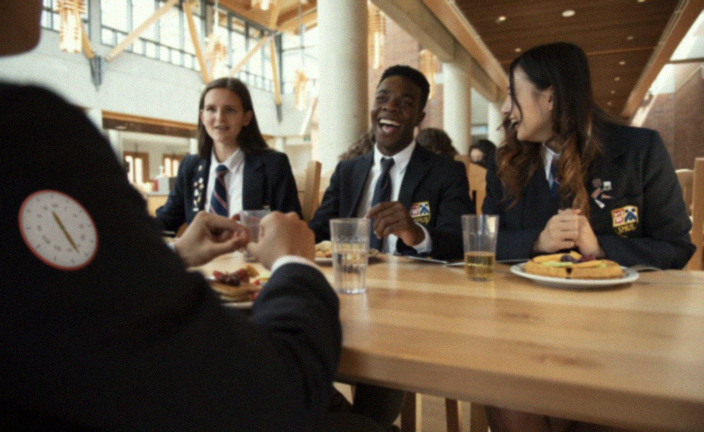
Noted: {"hour": 11, "minute": 27}
